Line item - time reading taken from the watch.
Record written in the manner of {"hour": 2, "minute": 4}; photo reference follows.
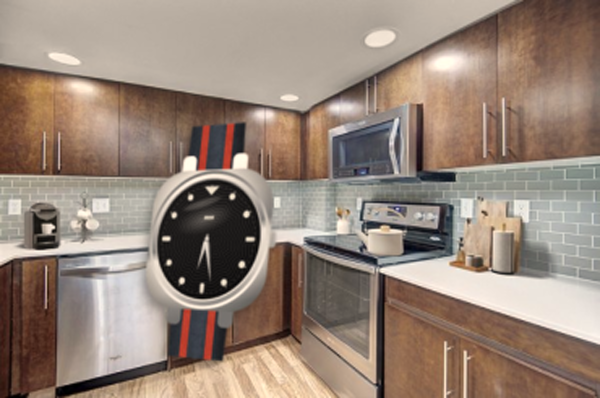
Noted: {"hour": 6, "minute": 28}
